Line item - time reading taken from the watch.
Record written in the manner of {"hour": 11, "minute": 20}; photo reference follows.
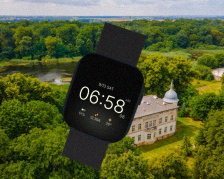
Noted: {"hour": 6, "minute": 58}
